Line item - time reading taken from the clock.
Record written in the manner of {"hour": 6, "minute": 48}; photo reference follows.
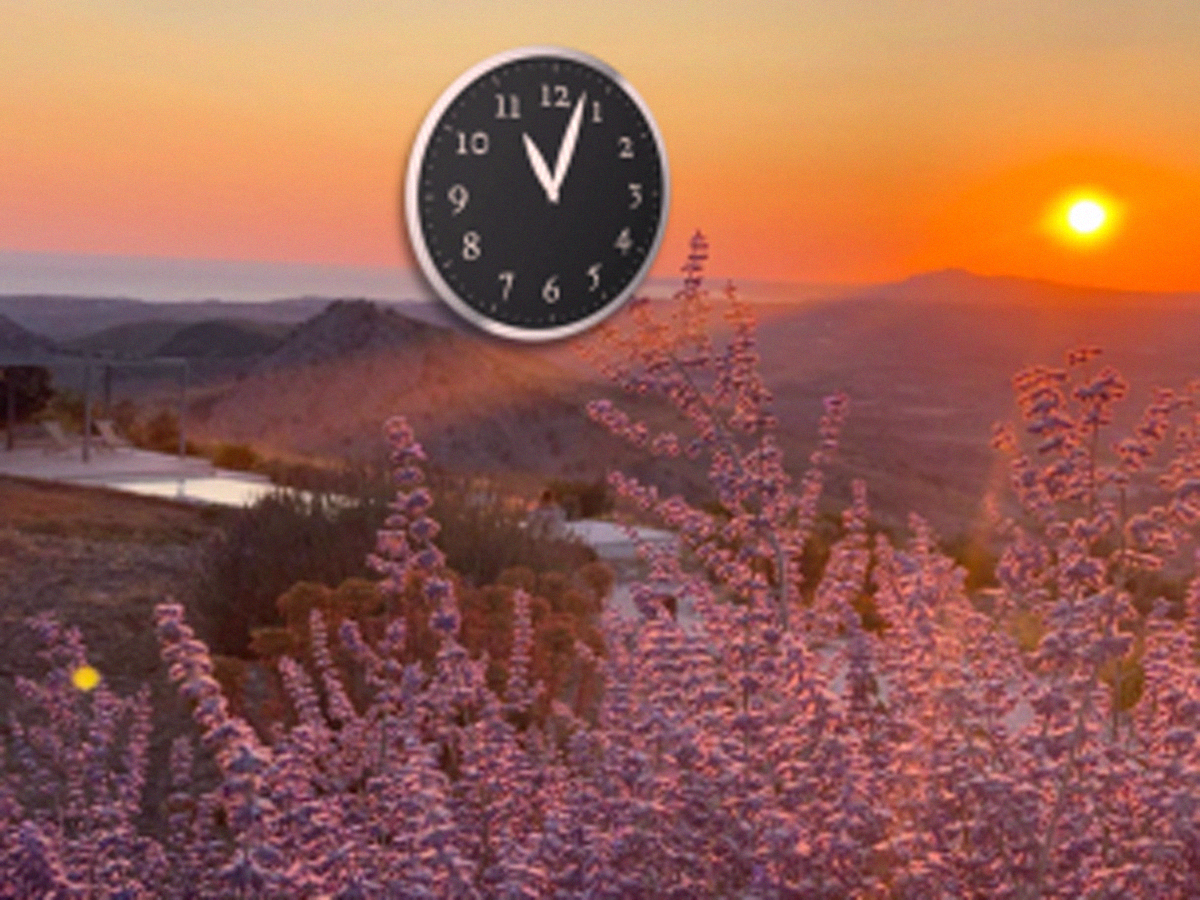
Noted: {"hour": 11, "minute": 3}
